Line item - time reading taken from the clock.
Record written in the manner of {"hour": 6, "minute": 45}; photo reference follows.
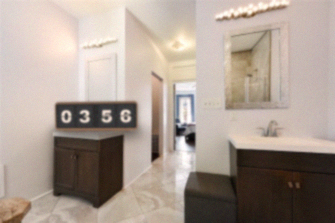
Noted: {"hour": 3, "minute": 56}
